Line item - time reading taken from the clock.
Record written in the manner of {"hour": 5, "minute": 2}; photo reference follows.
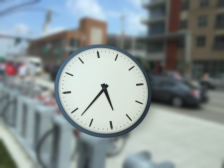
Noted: {"hour": 5, "minute": 38}
